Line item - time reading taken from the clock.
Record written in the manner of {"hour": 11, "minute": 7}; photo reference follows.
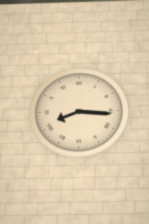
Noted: {"hour": 8, "minute": 16}
